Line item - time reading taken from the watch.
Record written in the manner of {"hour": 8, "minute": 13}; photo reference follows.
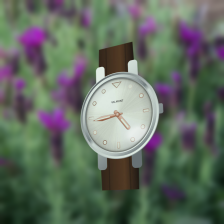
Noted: {"hour": 4, "minute": 44}
